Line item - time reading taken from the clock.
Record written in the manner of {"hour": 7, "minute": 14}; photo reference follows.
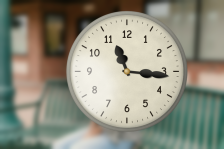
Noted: {"hour": 11, "minute": 16}
